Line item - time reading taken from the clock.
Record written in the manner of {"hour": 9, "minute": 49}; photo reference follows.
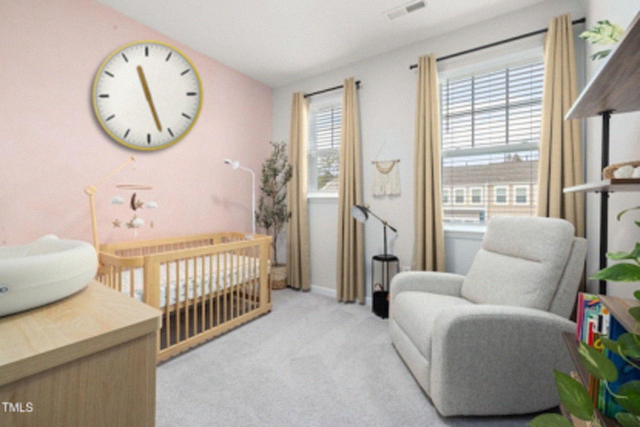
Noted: {"hour": 11, "minute": 27}
